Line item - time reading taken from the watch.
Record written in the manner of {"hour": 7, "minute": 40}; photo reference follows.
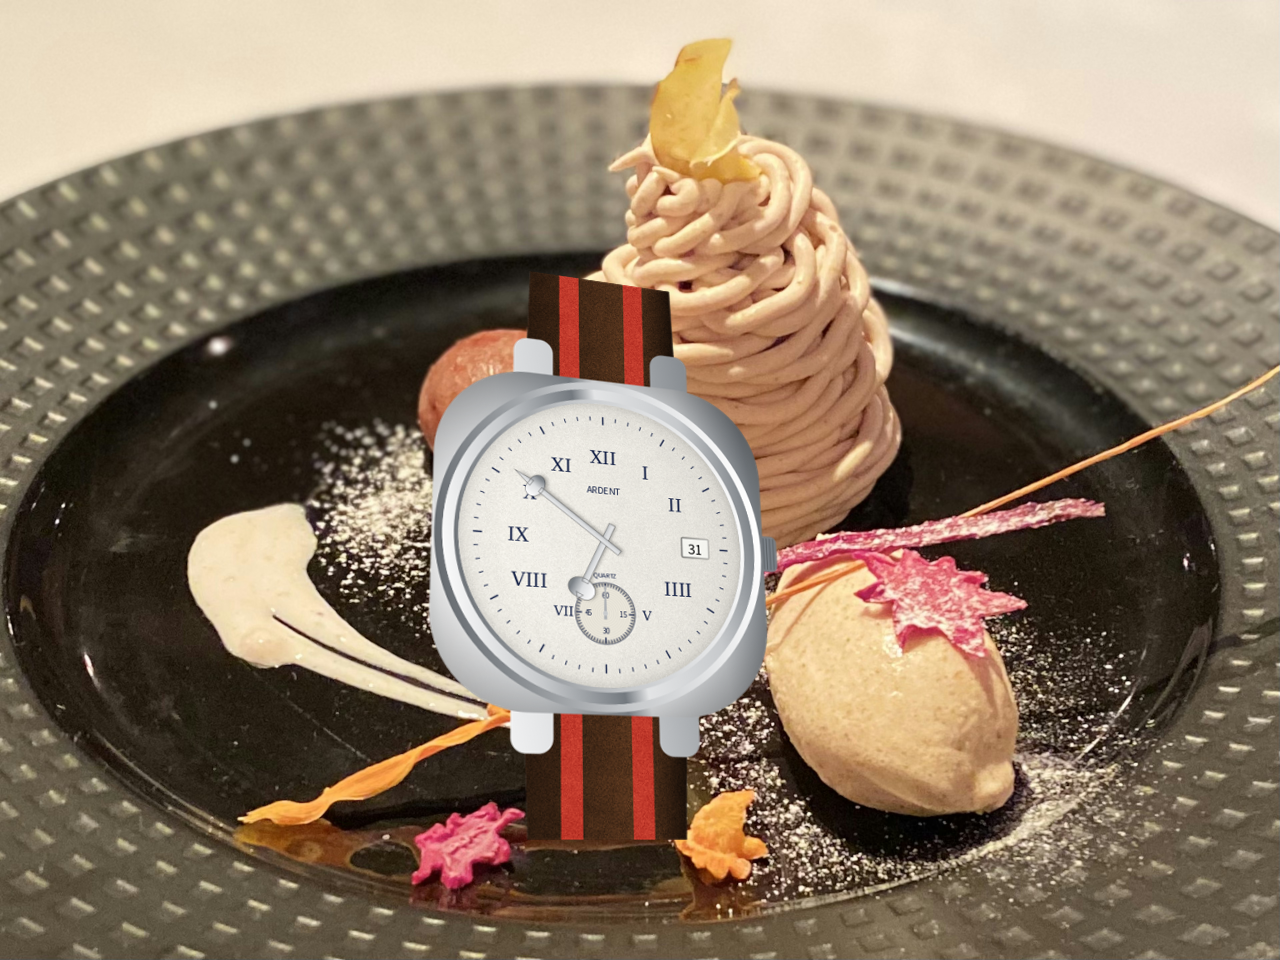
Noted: {"hour": 6, "minute": 51}
